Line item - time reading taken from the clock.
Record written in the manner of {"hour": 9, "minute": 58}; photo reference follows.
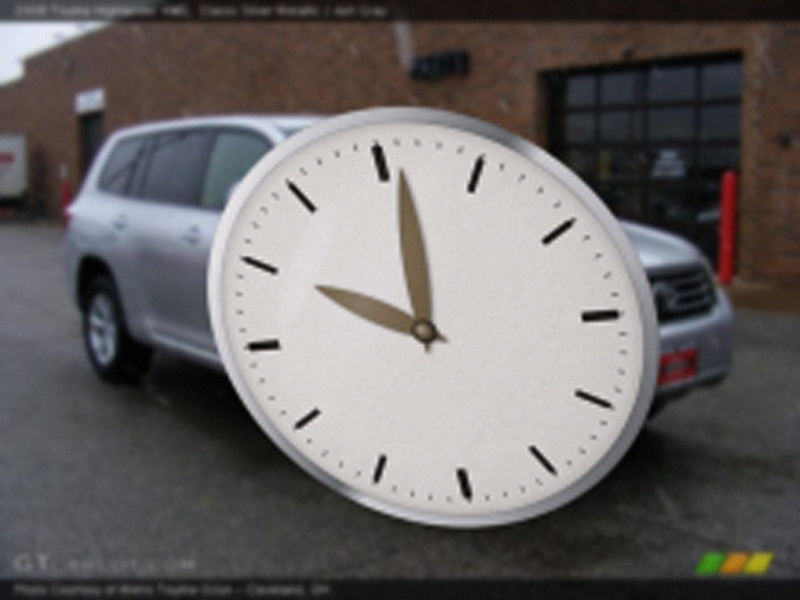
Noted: {"hour": 10, "minute": 1}
